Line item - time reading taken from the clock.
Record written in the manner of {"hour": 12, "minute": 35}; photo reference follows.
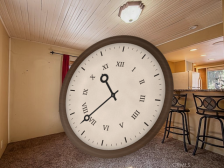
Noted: {"hour": 10, "minute": 37}
